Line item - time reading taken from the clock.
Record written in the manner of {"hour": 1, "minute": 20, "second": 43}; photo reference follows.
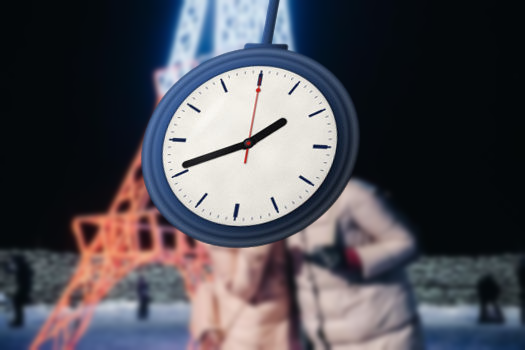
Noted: {"hour": 1, "minute": 41, "second": 0}
